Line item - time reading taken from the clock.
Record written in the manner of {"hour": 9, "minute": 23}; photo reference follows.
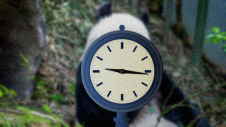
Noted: {"hour": 9, "minute": 16}
